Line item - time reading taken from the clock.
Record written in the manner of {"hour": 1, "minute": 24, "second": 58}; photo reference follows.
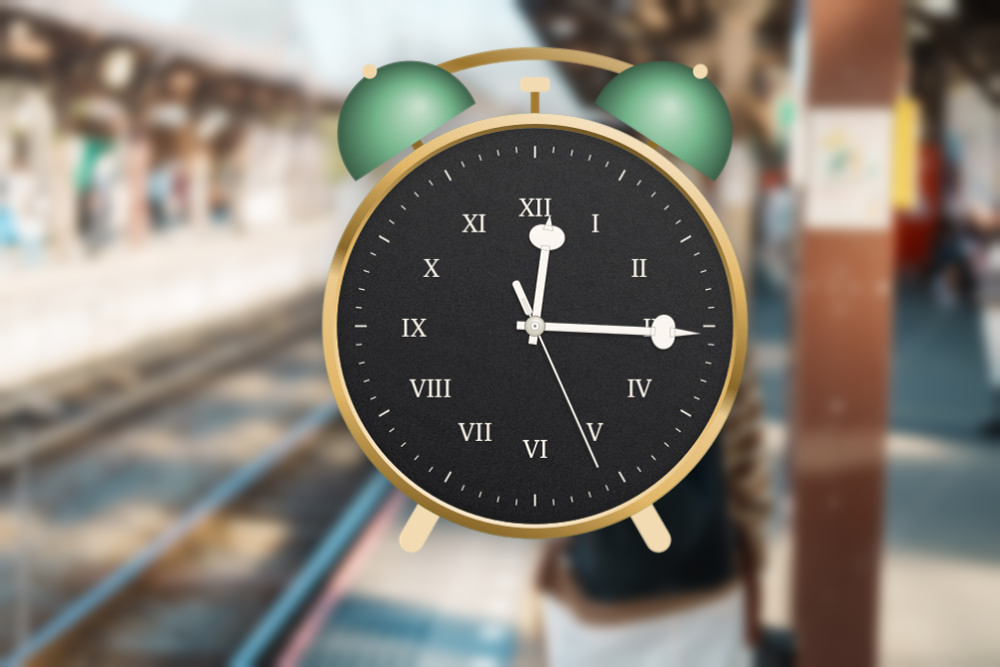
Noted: {"hour": 12, "minute": 15, "second": 26}
